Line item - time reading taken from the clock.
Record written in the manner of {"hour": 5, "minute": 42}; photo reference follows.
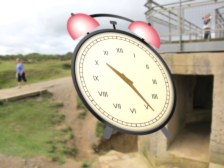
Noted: {"hour": 10, "minute": 24}
